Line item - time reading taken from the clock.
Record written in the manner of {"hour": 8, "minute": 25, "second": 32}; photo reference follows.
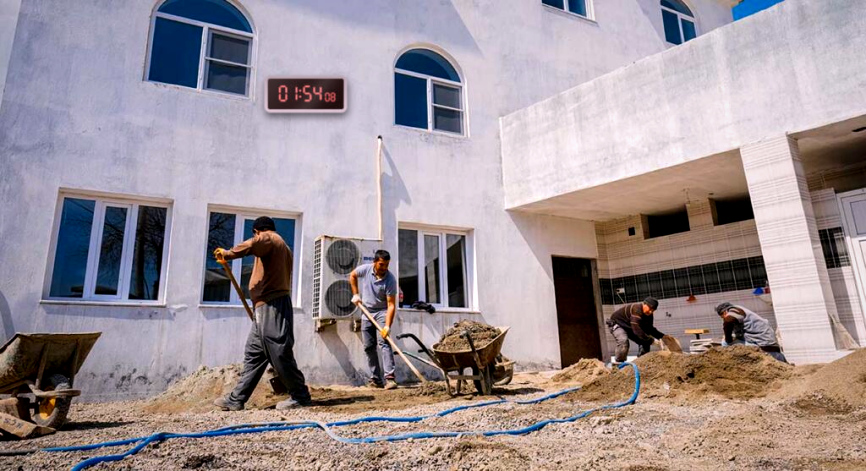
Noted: {"hour": 1, "minute": 54, "second": 8}
